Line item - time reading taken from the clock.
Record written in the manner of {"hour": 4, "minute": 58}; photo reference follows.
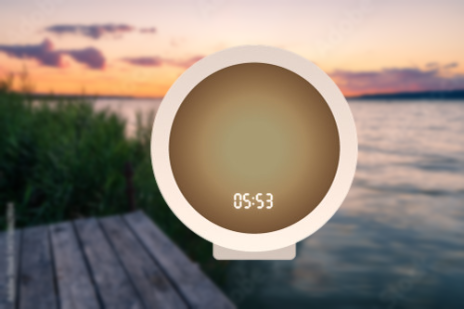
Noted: {"hour": 5, "minute": 53}
